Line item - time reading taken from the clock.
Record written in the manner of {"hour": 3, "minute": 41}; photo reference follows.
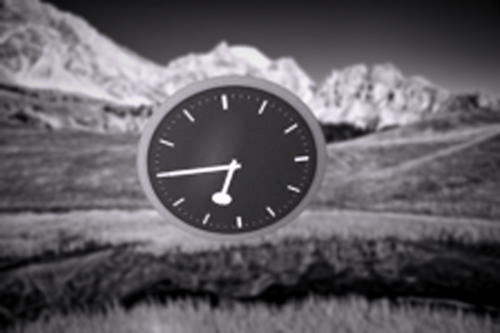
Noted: {"hour": 6, "minute": 45}
